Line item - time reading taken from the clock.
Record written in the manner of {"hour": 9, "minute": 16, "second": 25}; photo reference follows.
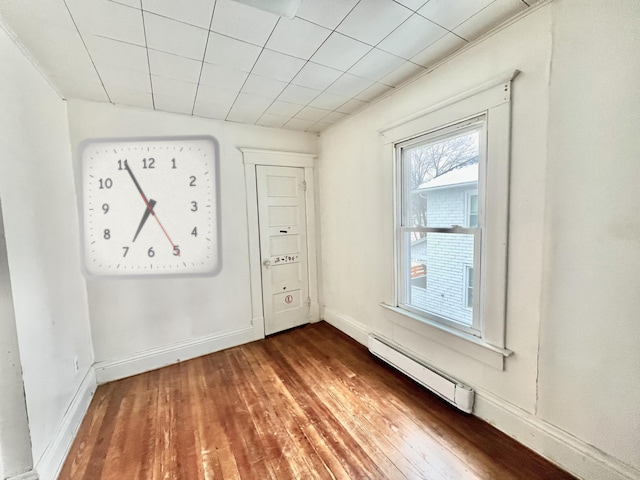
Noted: {"hour": 6, "minute": 55, "second": 25}
